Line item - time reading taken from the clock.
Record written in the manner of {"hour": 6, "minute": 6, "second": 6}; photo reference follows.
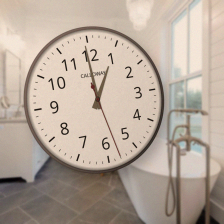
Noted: {"hour": 12, "minute": 59, "second": 28}
